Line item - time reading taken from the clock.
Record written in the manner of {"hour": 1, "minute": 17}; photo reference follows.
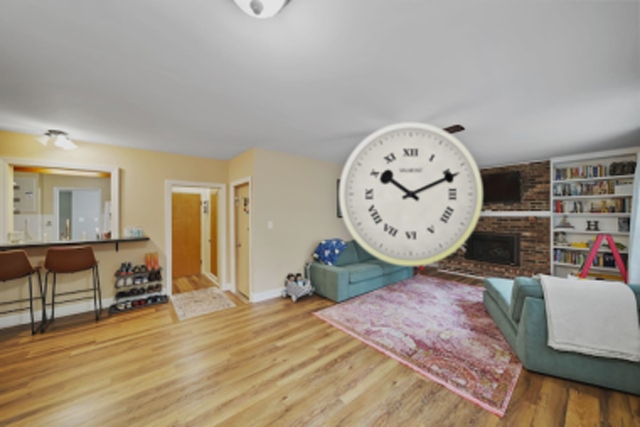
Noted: {"hour": 10, "minute": 11}
